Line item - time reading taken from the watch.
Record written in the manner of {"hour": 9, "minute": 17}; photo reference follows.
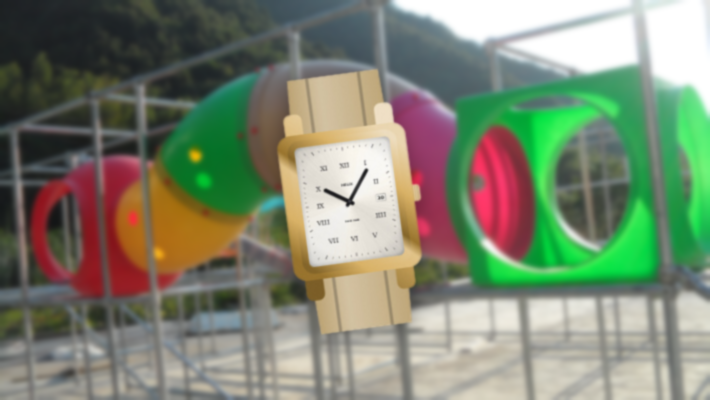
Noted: {"hour": 10, "minute": 6}
